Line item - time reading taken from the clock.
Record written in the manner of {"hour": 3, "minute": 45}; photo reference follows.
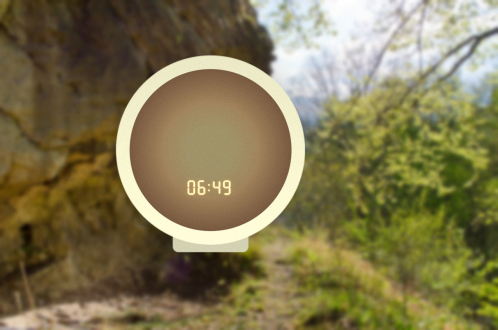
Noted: {"hour": 6, "minute": 49}
